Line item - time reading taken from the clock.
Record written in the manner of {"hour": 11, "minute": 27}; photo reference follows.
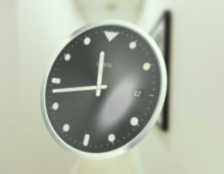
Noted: {"hour": 11, "minute": 43}
